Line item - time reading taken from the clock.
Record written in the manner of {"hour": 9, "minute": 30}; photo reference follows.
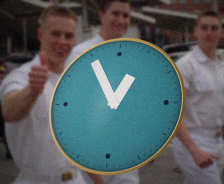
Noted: {"hour": 12, "minute": 55}
